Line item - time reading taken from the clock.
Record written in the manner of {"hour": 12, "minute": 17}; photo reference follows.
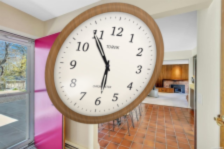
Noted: {"hour": 5, "minute": 54}
